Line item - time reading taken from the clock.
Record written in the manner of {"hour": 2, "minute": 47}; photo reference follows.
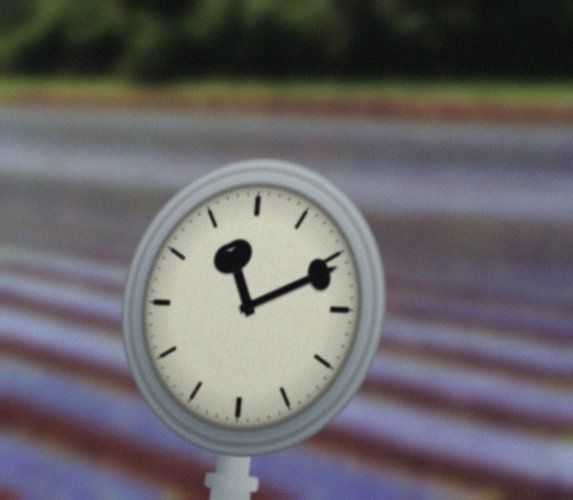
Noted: {"hour": 11, "minute": 11}
